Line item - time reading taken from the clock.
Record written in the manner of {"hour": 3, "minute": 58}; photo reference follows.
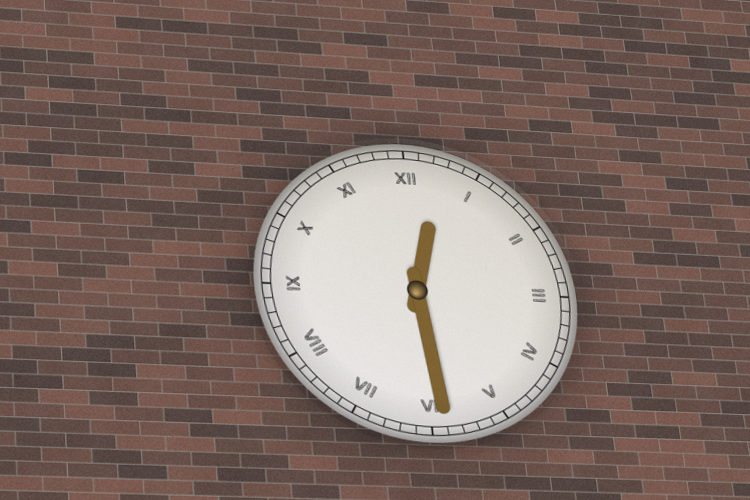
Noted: {"hour": 12, "minute": 29}
